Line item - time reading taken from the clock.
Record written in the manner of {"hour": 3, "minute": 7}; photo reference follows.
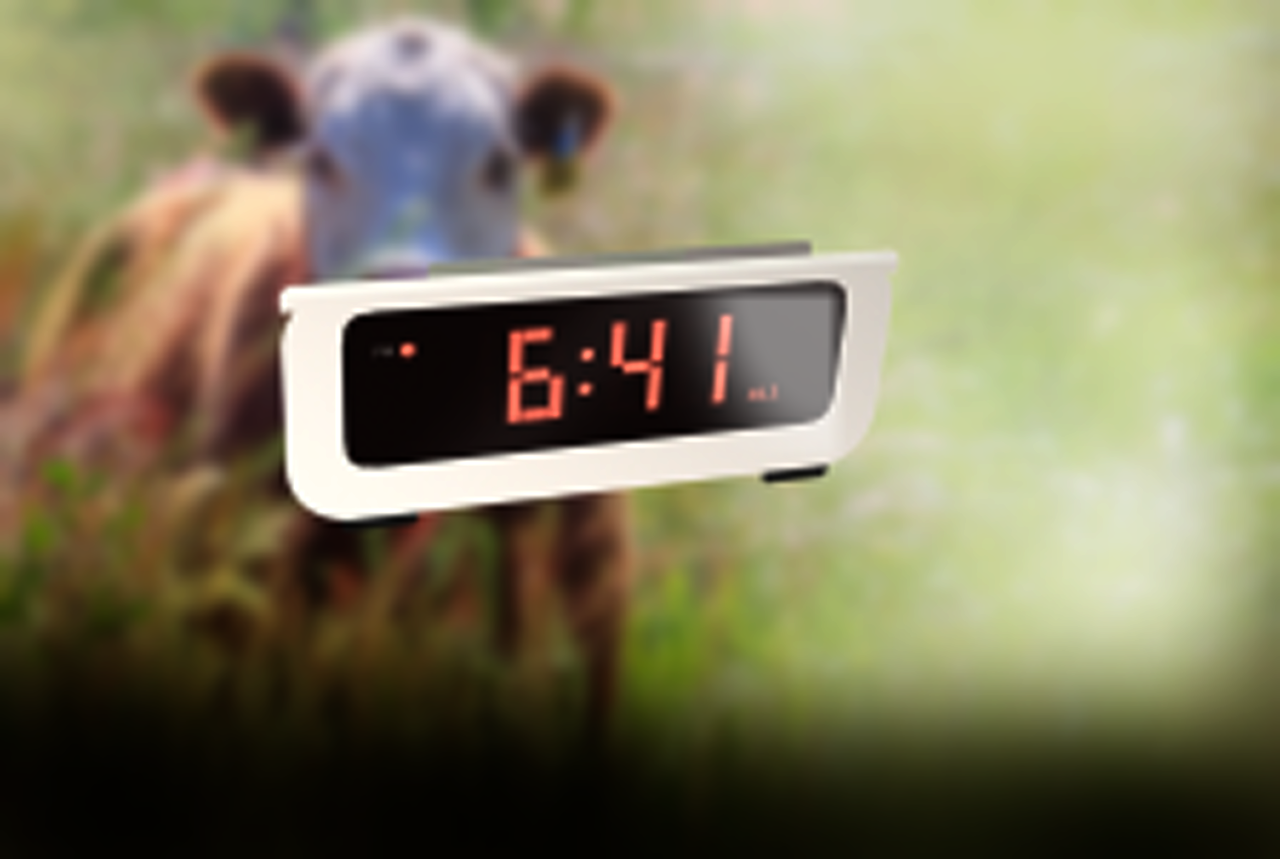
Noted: {"hour": 6, "minute": 41}
